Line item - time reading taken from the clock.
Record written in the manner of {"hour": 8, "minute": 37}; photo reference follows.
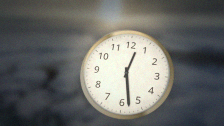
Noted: {"hour": 12, "minute": 28}
